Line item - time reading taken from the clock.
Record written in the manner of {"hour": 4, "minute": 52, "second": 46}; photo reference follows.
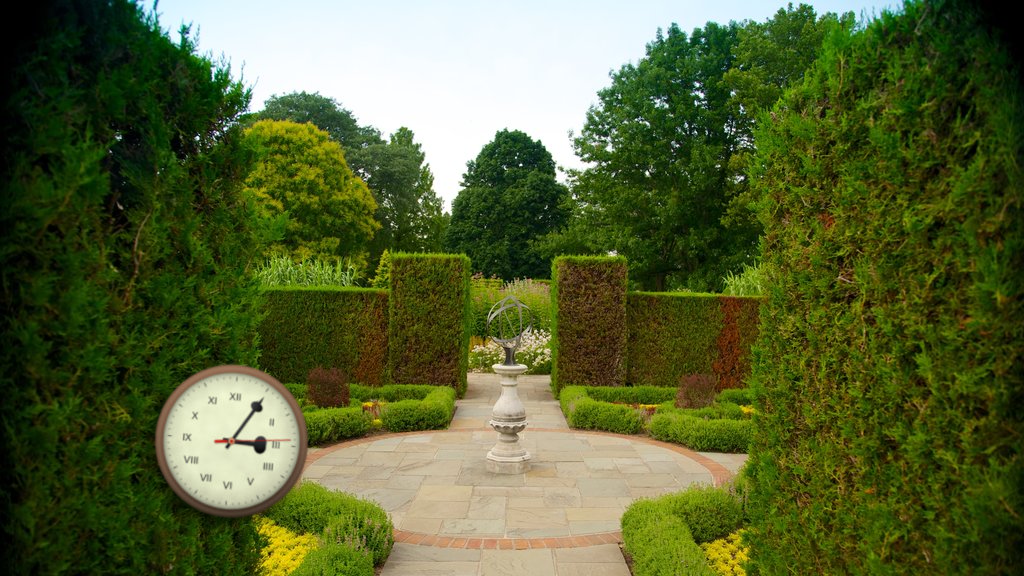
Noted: {"hour": 3, "minute": 5, "second": 14}
